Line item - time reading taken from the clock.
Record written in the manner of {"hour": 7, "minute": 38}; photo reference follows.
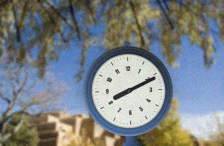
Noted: {"hour": 8, "minute": 11}
